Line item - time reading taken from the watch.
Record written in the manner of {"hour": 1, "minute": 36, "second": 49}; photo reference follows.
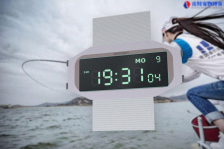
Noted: {"hour": 19, "minute": 31, "second": 4}
